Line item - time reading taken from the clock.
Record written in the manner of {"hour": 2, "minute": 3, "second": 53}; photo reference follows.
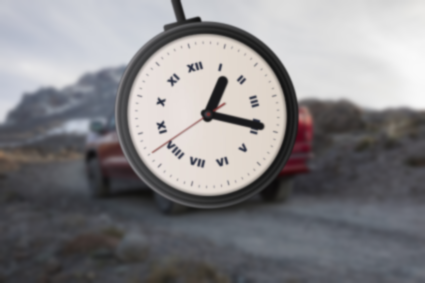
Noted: {"hour": 1, "minute": 19, "second": 42}
